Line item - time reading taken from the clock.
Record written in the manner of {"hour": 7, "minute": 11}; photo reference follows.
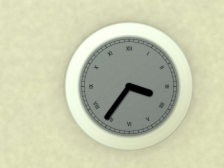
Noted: {"hour": 3, "minute": 36}
